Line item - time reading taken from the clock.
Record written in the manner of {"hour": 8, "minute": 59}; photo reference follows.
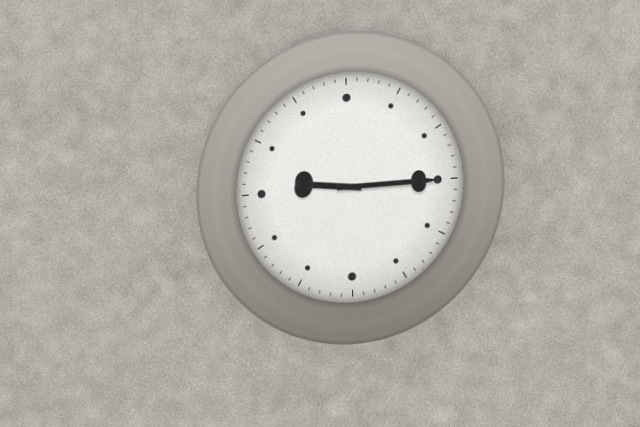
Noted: {"hour": 9, "minute": 15}
